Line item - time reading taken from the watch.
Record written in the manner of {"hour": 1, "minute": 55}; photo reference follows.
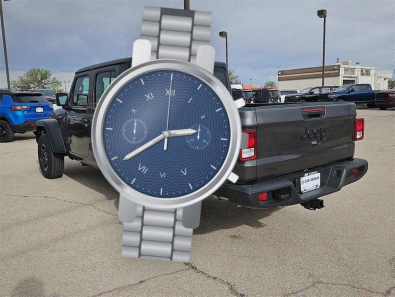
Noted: {"hour": 2, "minute": 39}
